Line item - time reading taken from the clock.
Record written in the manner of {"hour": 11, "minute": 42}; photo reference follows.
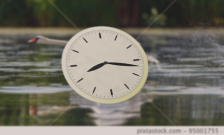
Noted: {"hour": 8, "minute": 17}
